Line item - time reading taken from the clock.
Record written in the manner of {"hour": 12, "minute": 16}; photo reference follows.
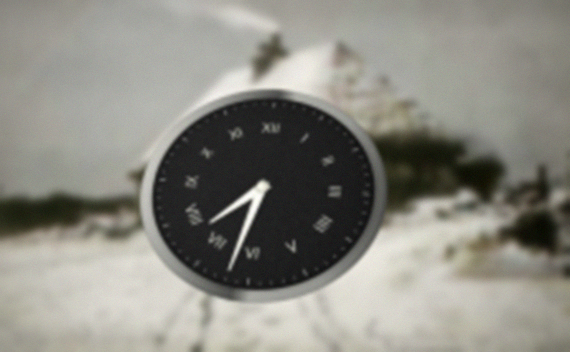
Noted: {"hour": 7, "minute": 32}
